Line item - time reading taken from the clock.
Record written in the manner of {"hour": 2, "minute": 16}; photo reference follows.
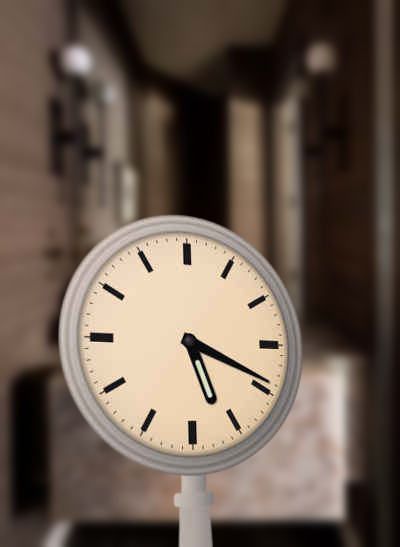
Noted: {"hour": 5, "minute": 19}
